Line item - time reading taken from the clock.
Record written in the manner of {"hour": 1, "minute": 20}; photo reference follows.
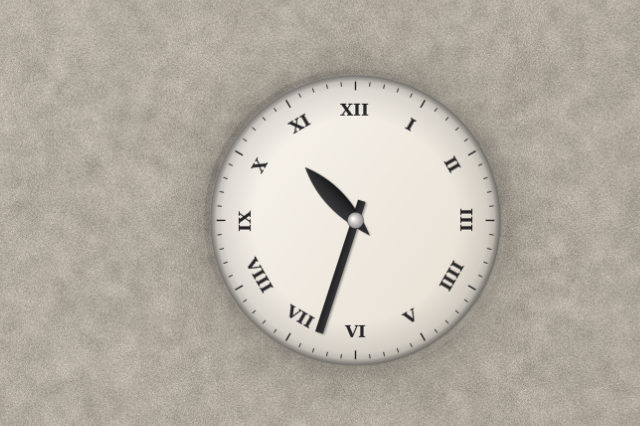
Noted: {"hour": 10, "minute": 33}
